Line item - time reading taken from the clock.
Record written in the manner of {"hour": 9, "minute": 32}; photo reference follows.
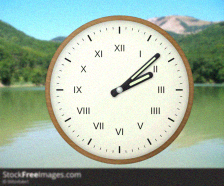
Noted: {"hour": 2, "minute": 8}
